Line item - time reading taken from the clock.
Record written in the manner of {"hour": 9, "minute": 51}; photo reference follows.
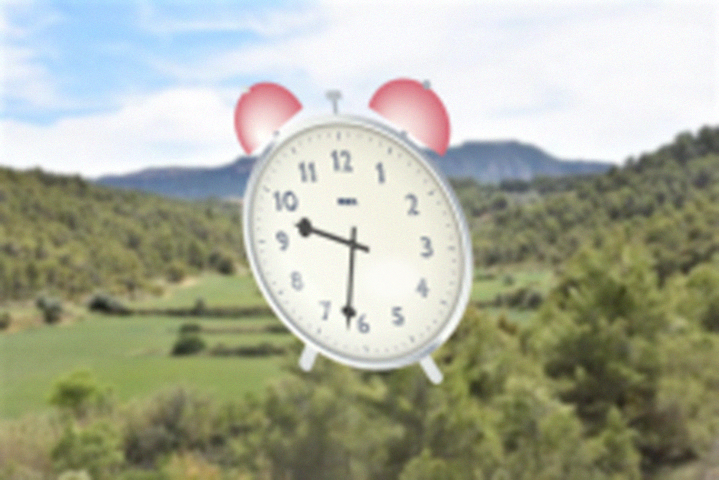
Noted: {"hour": 9, "minute": 32}
